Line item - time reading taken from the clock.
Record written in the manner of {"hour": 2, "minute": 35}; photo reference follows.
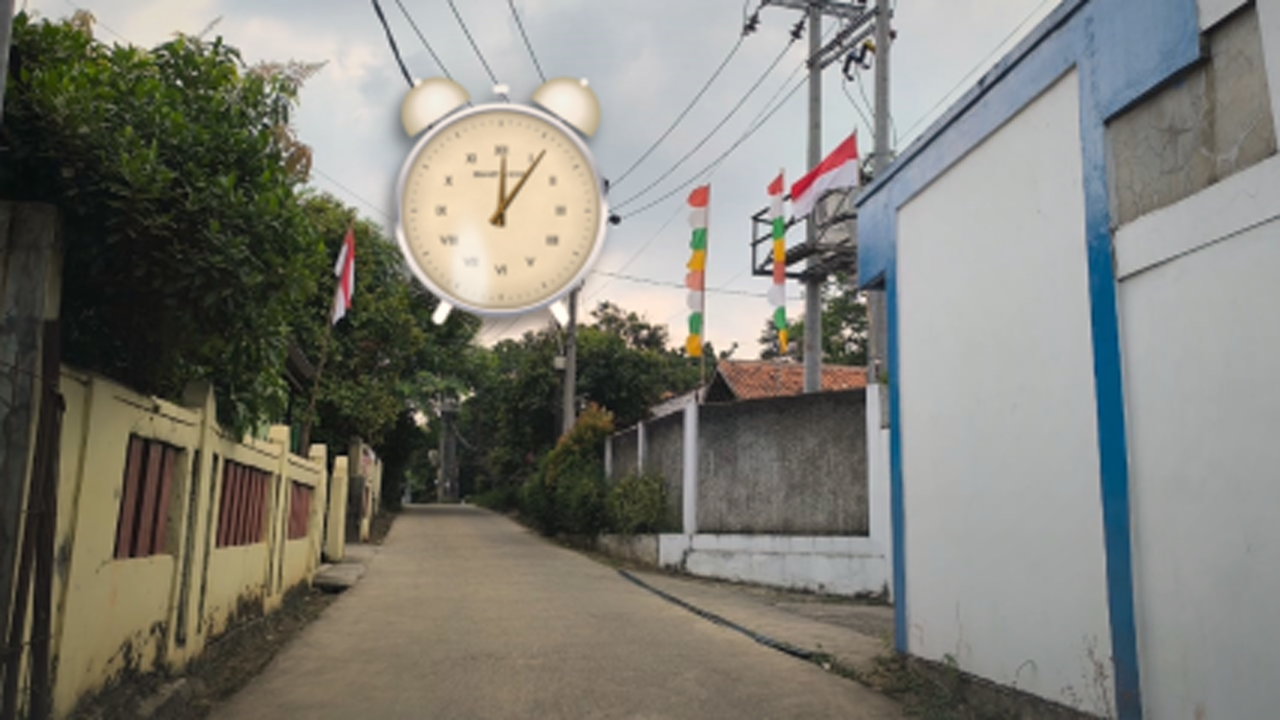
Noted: {"hour": 12, "minute": 6}
